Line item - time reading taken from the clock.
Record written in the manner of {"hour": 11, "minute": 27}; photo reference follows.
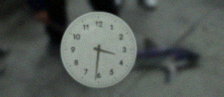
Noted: {"hour": 3, "minute": 31}
